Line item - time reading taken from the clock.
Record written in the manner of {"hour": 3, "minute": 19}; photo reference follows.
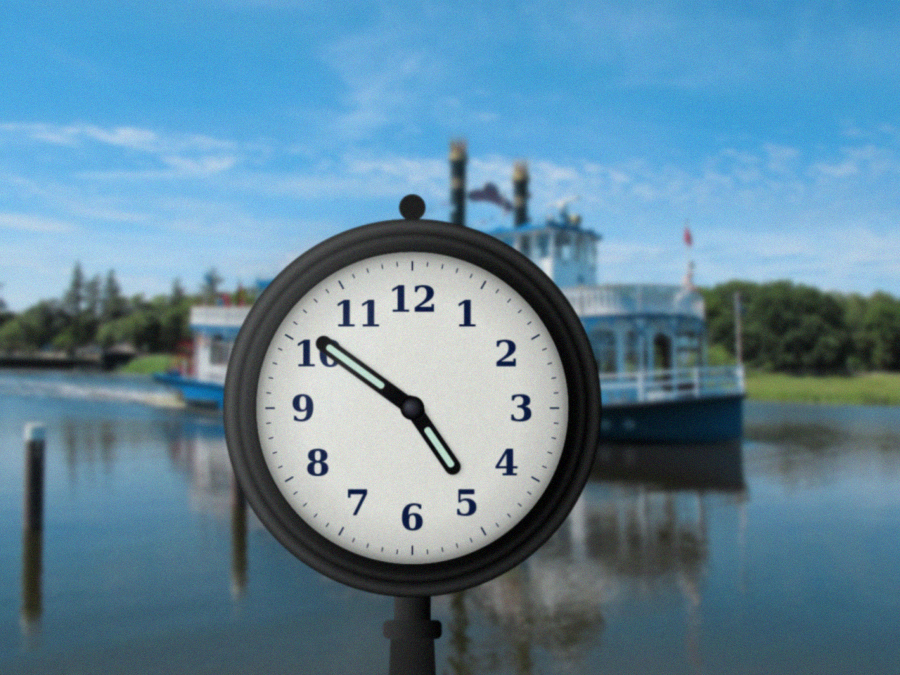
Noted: {"hour": 4, "minute": 51}
